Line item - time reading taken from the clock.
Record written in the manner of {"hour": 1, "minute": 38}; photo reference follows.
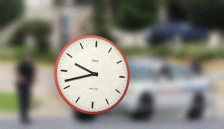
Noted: {"hour": 9, "minute": 42}
